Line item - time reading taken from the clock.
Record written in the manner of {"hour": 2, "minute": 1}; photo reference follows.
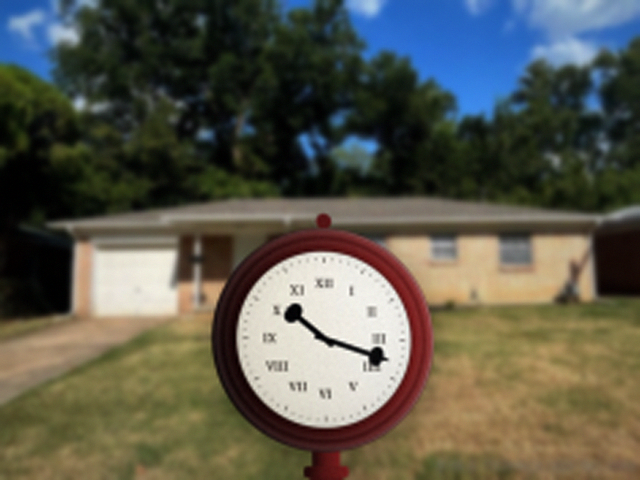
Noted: {"hour": 10, "minute": 18}
